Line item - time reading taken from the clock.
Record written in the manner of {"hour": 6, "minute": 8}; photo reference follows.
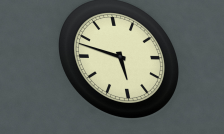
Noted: {"hour": 5, "minute": 48}
